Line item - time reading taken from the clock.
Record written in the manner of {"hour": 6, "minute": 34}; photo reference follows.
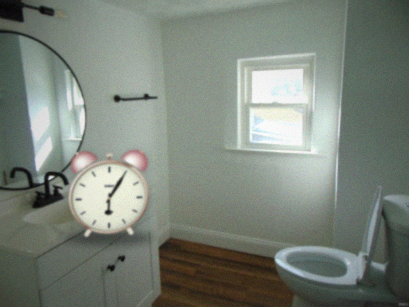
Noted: {"hour": 6, "minute": 5}
